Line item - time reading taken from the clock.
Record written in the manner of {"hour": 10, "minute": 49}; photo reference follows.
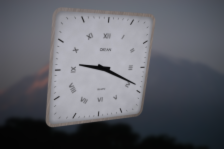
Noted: {"hour": 9, "minute": 19}
